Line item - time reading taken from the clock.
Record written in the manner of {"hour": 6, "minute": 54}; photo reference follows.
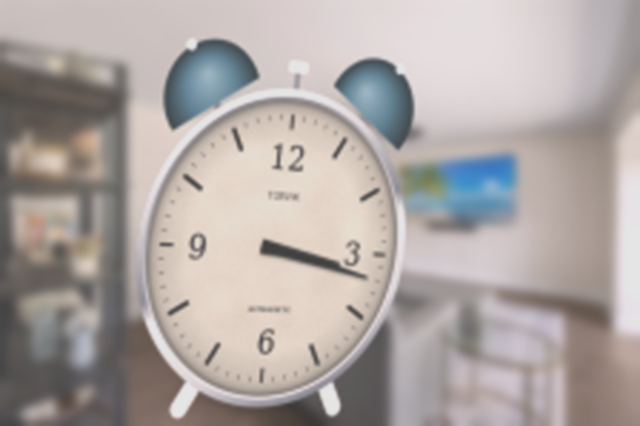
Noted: {"hour": 3, "minute": 17}
